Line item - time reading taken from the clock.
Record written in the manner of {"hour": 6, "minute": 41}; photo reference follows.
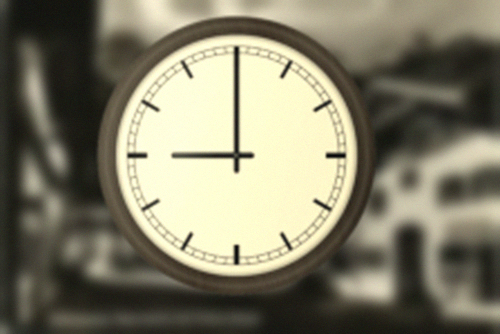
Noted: {"hour": 9, "minute": 0}
